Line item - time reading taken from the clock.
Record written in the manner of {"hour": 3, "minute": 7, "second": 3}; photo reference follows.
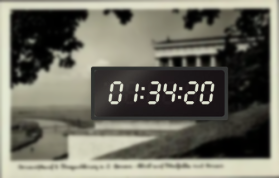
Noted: {"hour": 1, "minute": 34, "second": 20}
